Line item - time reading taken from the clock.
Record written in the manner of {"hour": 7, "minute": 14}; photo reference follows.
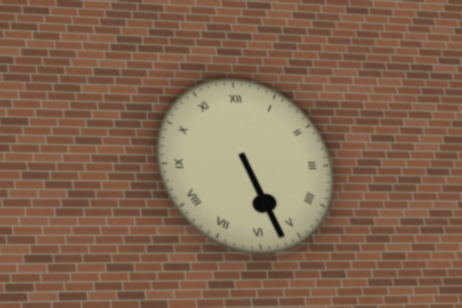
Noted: {"hour": 5, "minute": 27}
